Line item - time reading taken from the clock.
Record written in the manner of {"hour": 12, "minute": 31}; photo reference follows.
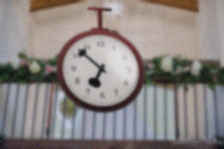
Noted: {"hour": 6, "minute": 52}
